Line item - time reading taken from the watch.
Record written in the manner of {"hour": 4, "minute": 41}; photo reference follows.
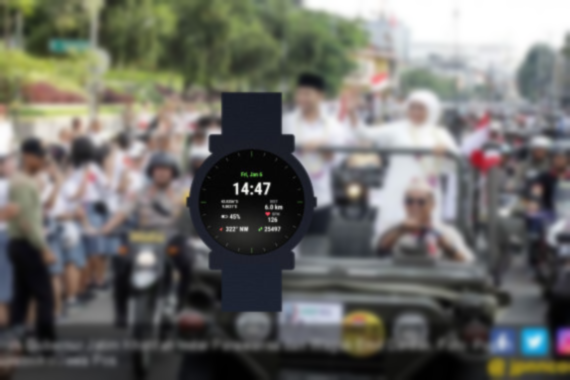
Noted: {"hour": 14, "minute": 47}
